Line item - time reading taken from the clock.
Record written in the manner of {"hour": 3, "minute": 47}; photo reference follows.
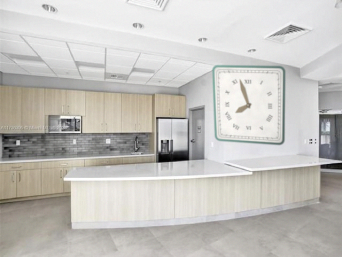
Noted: {"hour": 7, "minute": 57}
